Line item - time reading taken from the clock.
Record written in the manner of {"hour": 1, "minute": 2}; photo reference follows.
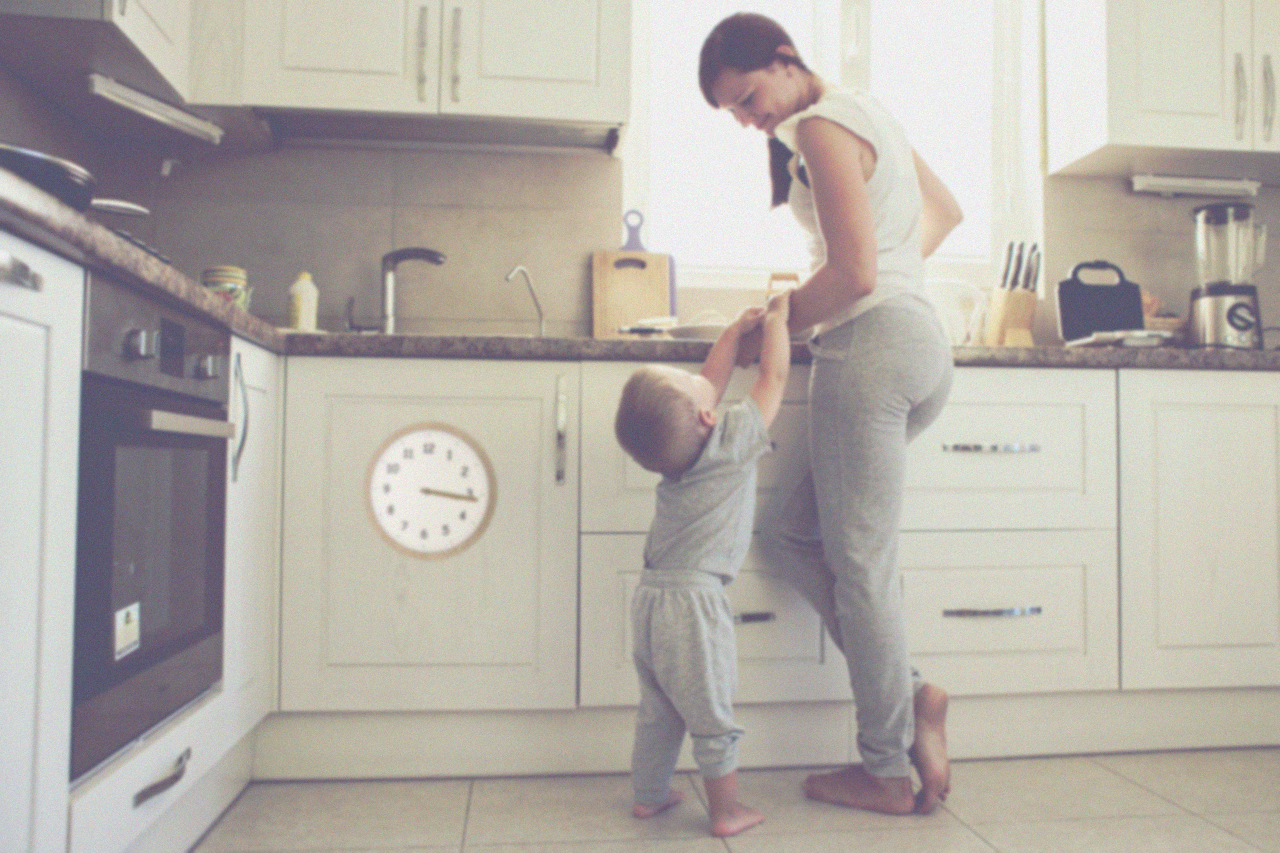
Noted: {"hour": 3, "minute": 16}
